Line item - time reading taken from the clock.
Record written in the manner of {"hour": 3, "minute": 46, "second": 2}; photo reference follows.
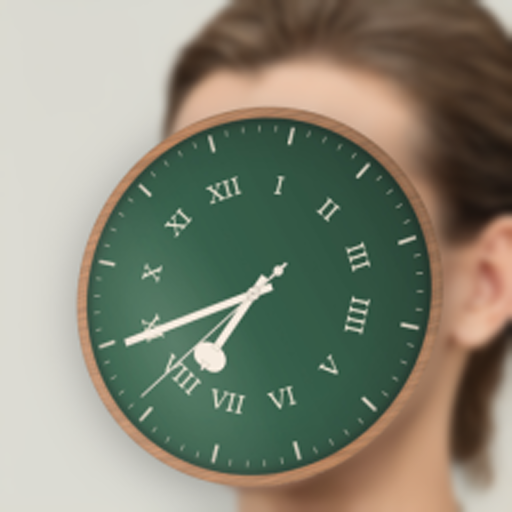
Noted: {"hour": 7, "minute": 44, "second": 41}
